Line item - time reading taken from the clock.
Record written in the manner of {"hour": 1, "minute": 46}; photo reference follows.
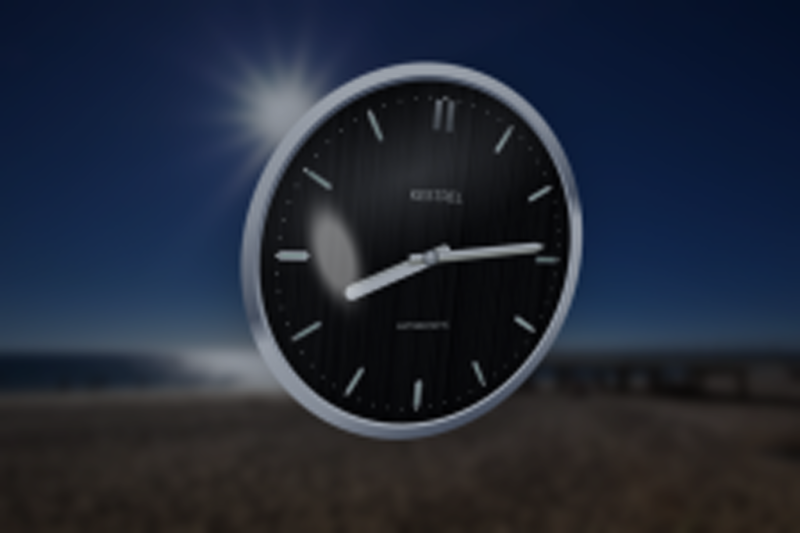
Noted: {"hour": 8, "minute": 14}
